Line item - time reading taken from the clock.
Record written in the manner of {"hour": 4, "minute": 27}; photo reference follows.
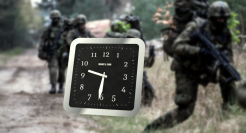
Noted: {"hour": 9, "minute": 31}
